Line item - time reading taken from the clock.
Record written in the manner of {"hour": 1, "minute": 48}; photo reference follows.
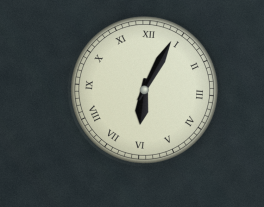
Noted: {"hour": 6, "minute": 4}
